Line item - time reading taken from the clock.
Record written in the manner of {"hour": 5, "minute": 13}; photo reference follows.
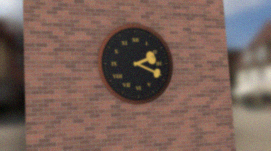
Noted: {"hour": 2, "minute": 19}
